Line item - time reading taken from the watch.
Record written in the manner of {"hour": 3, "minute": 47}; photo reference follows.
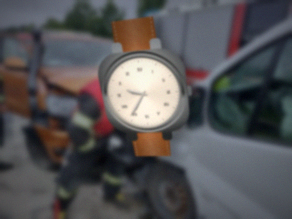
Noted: {"hour": 9, "minute": 36}
